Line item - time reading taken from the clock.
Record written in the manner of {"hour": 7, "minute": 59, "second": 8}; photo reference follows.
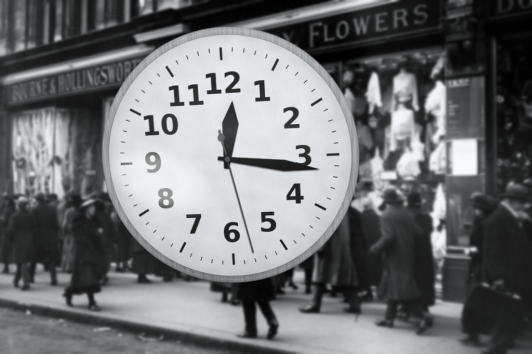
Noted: {"hour": 12, "minute": 16, "second": 28}
